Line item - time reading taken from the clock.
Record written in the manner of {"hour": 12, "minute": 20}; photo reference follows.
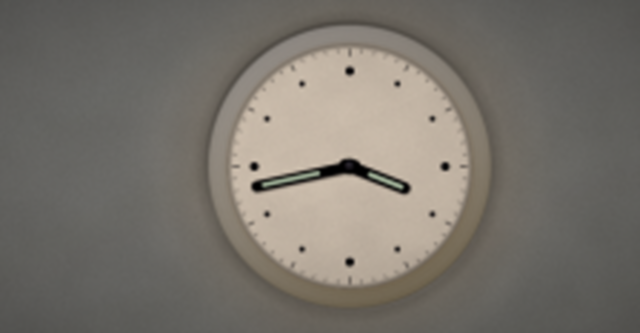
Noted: {"hour": 3, "minute": 43}
